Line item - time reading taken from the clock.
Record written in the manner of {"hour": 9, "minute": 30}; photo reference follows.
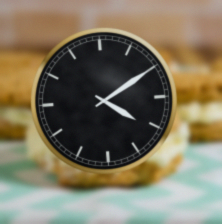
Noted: {"hour": 4, "minute": 10}
